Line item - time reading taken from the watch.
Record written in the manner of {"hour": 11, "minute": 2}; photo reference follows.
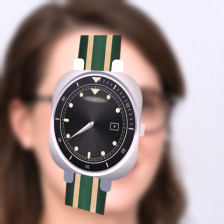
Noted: {"hour": 7, "minute": 39}
